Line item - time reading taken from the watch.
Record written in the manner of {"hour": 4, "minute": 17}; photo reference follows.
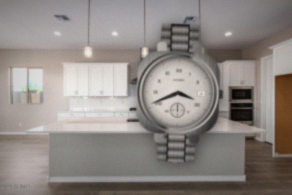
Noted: {"hour": 3, "minute": 41}
